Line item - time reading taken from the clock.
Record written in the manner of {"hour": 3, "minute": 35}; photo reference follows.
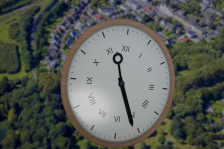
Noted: {"hour": 11, "minute": 26}
